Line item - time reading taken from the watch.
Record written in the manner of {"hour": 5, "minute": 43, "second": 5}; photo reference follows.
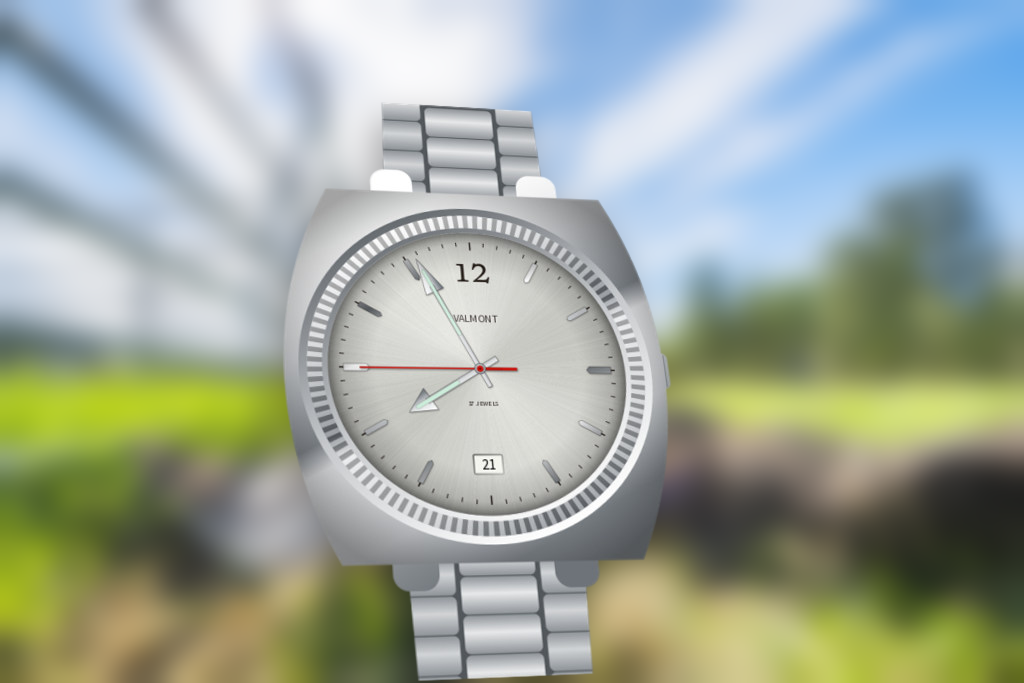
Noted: {"hour": 7, "minute": 55, "second": 45}
